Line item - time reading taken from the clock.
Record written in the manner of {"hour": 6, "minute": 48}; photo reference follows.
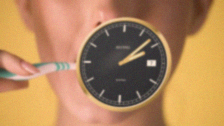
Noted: {"hour": 2, "minute": 8}
